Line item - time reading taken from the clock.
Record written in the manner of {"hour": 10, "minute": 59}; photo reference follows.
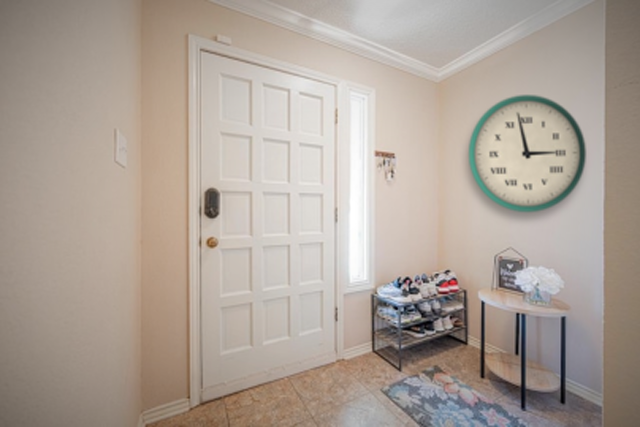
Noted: {"hour": 2, "minute": 58}
